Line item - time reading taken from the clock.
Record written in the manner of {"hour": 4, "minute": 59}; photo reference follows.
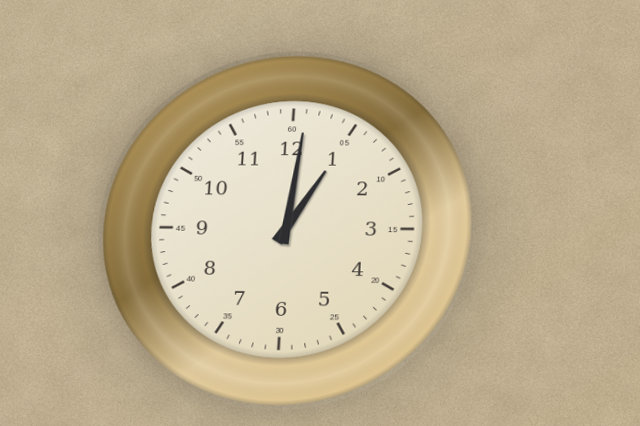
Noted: {"hour": 1, "minute": 1}
